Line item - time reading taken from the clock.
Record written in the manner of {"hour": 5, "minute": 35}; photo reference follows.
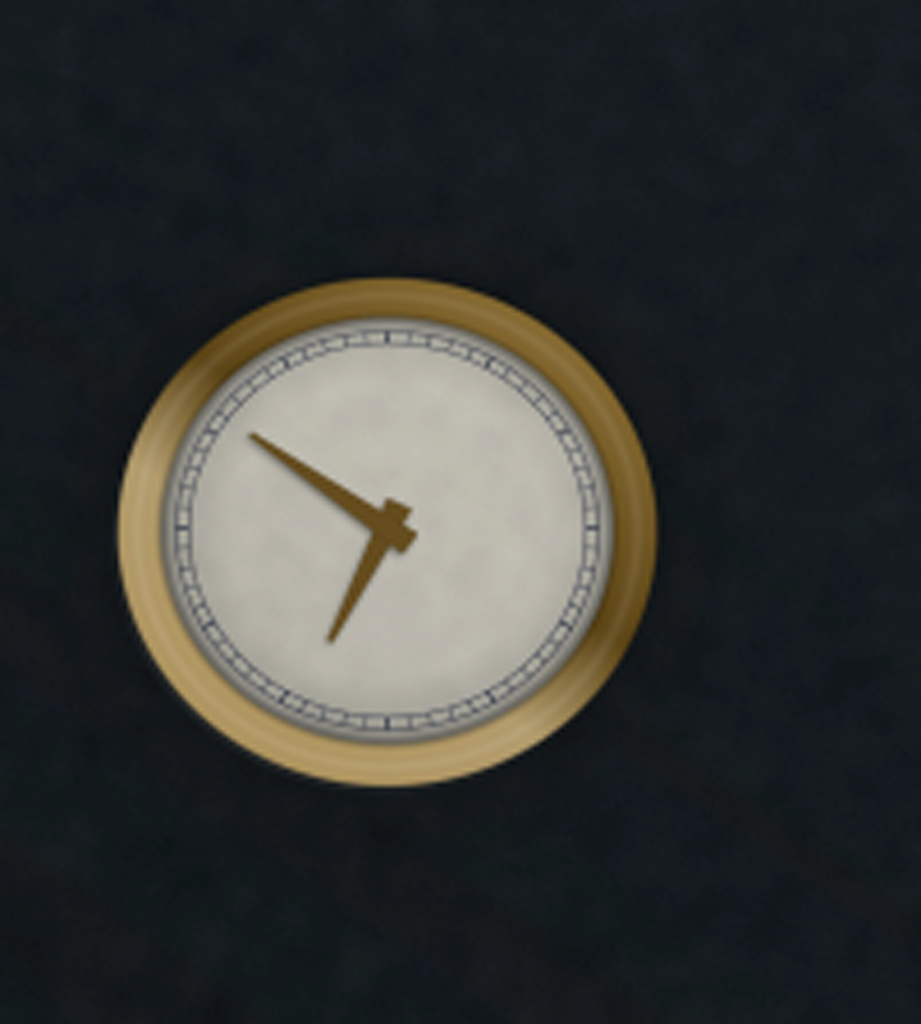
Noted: {"hour": 6, "minute": 51}
